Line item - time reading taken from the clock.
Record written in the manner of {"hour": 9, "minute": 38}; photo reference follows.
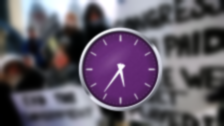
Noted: {"hour": 5, "minute": 36}
